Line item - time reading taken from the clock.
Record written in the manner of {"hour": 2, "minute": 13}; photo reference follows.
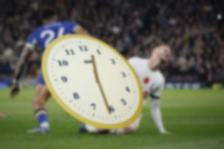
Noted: {"hour": 12, "minute": 31}
